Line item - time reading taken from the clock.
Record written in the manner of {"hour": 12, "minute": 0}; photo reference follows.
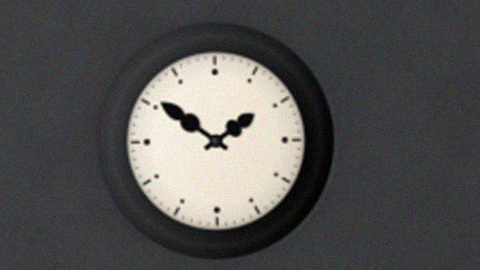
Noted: {"hour": 1, "minute": 51}
